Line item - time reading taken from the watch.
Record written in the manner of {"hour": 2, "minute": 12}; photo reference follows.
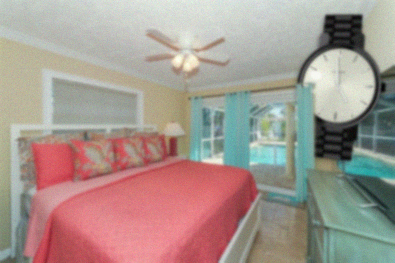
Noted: {"hour": 4, "minute": 59}
